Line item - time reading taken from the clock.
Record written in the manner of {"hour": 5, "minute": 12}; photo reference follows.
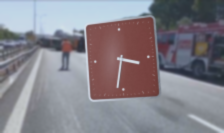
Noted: {"hour": 3, "minute": 32}
